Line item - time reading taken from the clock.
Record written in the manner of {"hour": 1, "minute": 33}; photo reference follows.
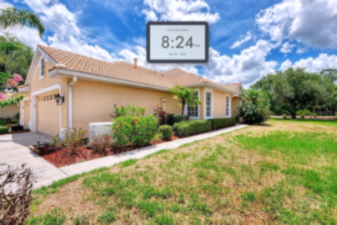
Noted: {"hour": 8, "minute": 24}
